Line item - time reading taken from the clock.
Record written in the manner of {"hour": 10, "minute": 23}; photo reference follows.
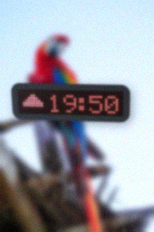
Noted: {"hour": 19, "minute": 50}
